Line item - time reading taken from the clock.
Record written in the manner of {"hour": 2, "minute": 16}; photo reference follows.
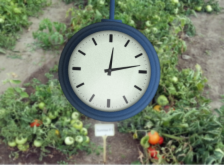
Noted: {"hour": 12, "minute": 13}
